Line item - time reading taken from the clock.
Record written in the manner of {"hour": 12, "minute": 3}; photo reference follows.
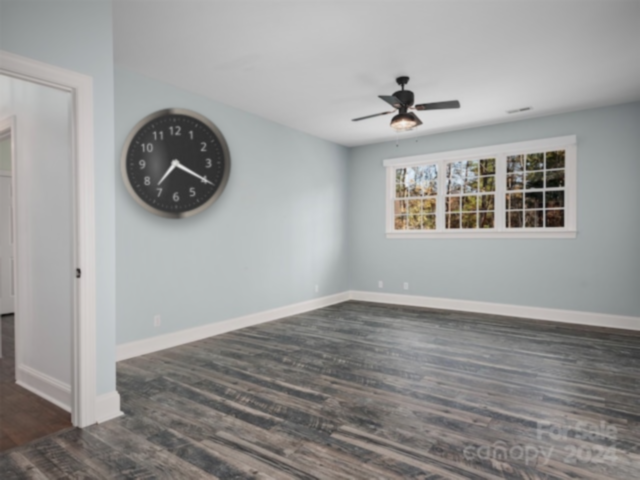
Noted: {"hour": 7, "minute": 20}
